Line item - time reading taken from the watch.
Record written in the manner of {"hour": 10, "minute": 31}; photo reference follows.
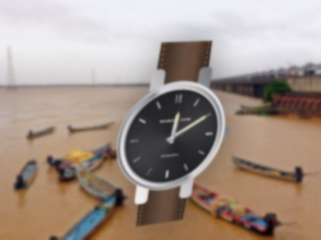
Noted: {"hour": 12, "minute": 10}
